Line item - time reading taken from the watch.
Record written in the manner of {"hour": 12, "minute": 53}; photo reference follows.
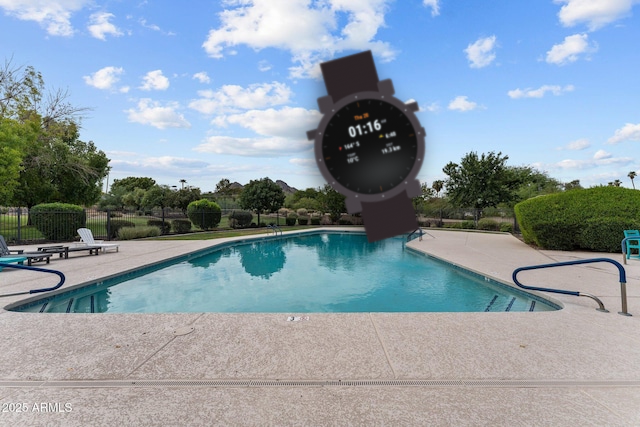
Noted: {"hour": 1, "minute": 16}
